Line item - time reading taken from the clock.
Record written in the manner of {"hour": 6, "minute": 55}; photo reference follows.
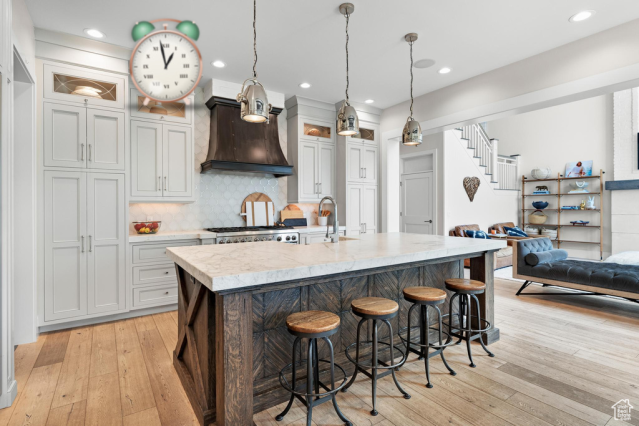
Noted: {"hour": 12, "minute": 58}
